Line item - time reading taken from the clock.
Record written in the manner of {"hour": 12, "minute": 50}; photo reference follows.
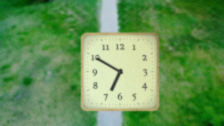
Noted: {"hour": 6, "minute": 50}
